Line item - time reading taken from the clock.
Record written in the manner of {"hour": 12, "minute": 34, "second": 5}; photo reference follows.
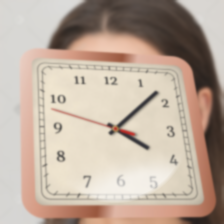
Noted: {"hour": 4, "minute": 7, "second": 48}
